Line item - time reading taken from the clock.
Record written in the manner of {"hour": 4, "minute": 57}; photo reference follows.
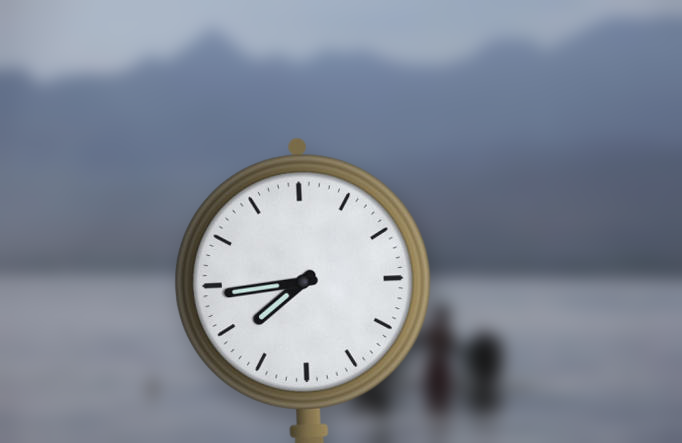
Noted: {"hour": 7, "minute": 44}
